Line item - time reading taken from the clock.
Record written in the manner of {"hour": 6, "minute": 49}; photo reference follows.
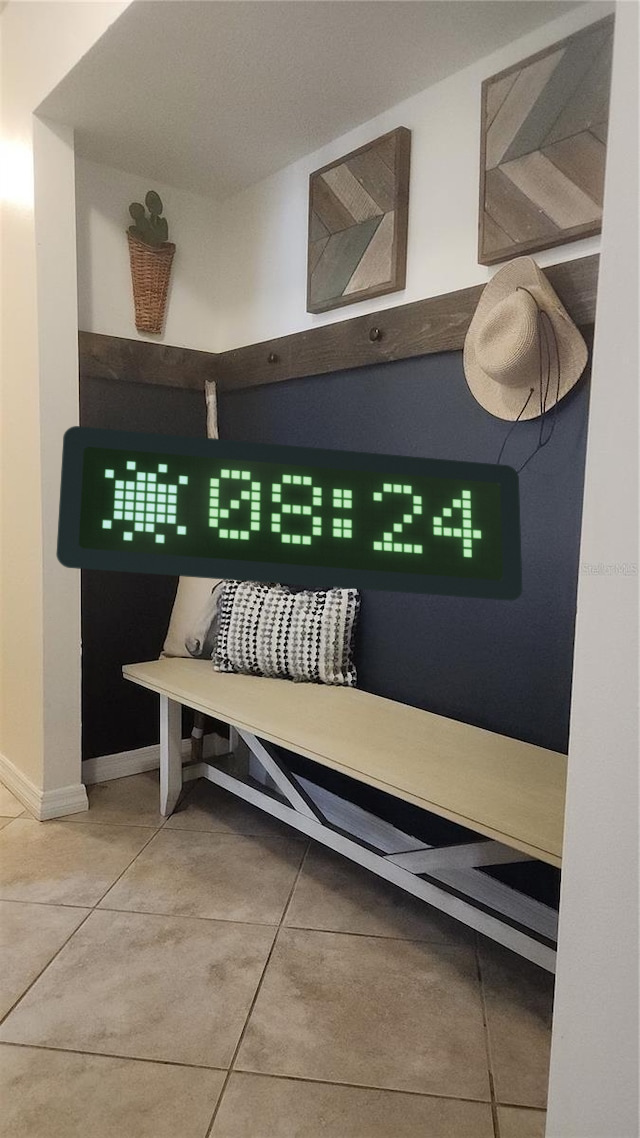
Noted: {"hour": 8, "minute": 24}
